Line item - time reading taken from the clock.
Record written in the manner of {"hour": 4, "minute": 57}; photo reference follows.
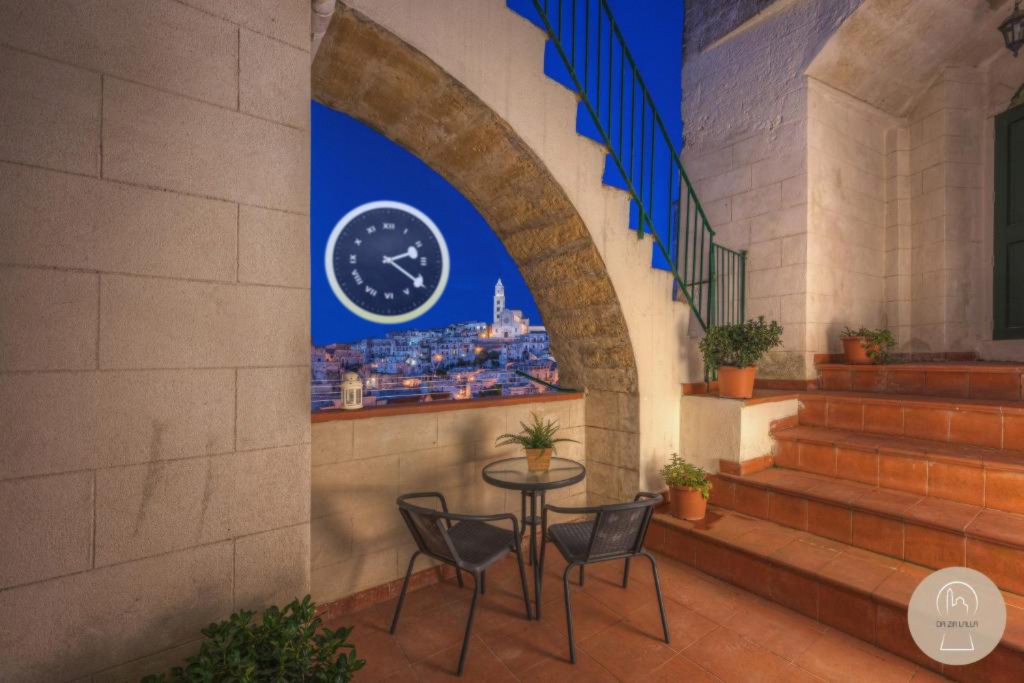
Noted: {"hour": 2, "minute": 21}
